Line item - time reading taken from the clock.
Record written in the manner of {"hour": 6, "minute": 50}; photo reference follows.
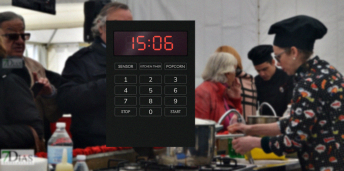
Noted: {"hour": 15, "minute": 6}
